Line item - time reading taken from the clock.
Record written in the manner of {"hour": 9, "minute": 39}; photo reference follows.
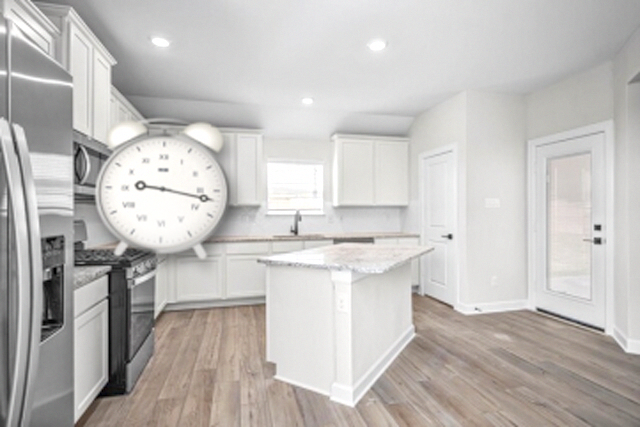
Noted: {"hour": 9, "minute": 17}
